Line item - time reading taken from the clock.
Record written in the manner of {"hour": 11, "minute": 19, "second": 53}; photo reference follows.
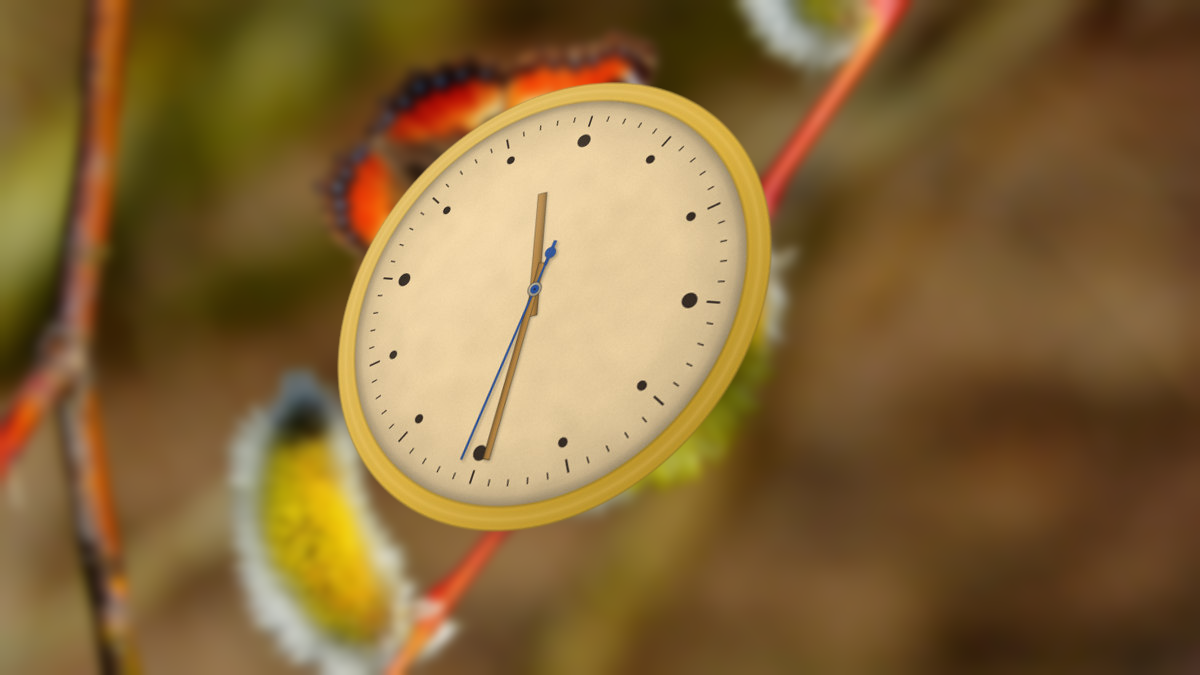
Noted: {"hour": 11, "minute": 29, "second": 31}
